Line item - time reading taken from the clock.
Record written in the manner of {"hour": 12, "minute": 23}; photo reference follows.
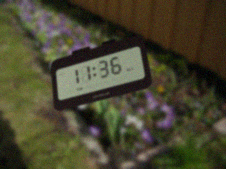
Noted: {"hour": 11, "minute": 36}
